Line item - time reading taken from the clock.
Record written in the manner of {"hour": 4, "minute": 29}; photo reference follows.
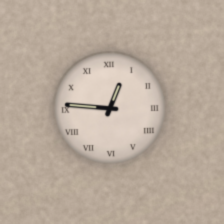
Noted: {"hour": 12, "minute": 46}
